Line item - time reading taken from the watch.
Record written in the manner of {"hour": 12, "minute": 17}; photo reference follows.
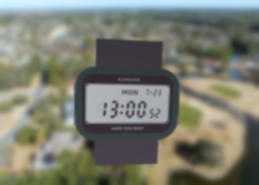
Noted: {"hour": 13, "minute": 0}
